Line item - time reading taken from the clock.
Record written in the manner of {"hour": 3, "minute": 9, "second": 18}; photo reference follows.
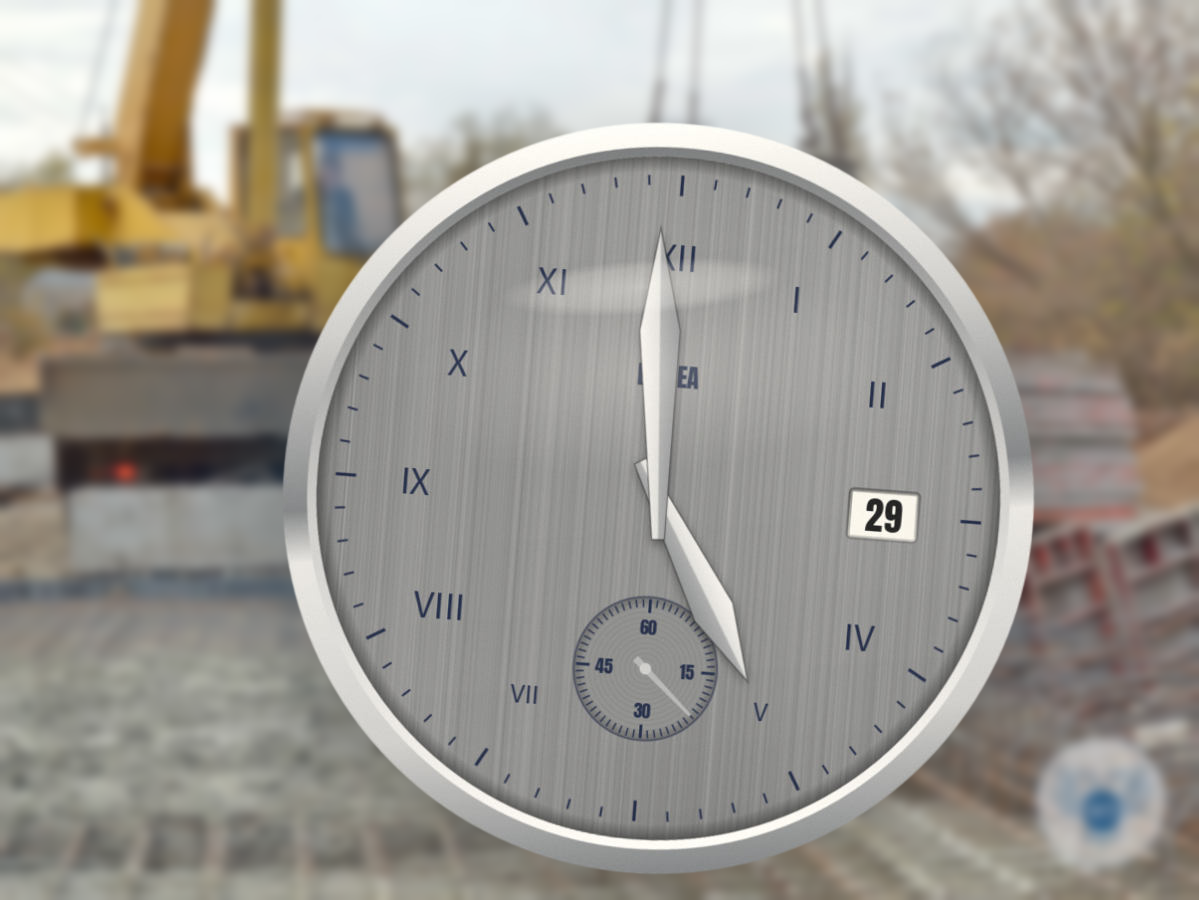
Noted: {"hour": 4, "minute": 59, "second": 22}
